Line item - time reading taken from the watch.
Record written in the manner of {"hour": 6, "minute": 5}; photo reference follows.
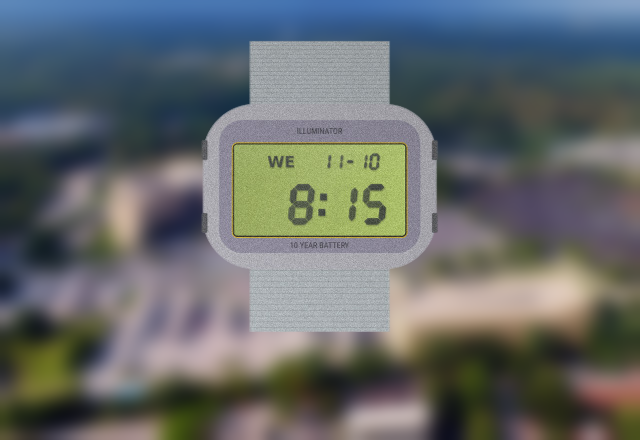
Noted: {"hour": 8, "minute": 15}
